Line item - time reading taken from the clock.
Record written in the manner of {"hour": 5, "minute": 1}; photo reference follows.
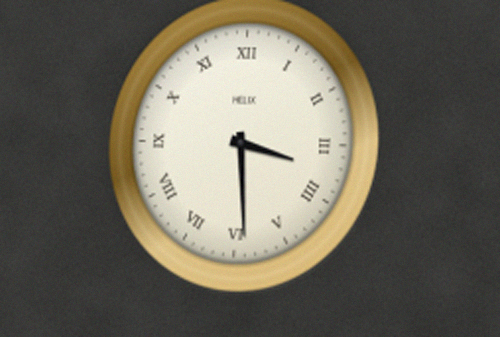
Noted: {"hour": 3, "minute": 29}
